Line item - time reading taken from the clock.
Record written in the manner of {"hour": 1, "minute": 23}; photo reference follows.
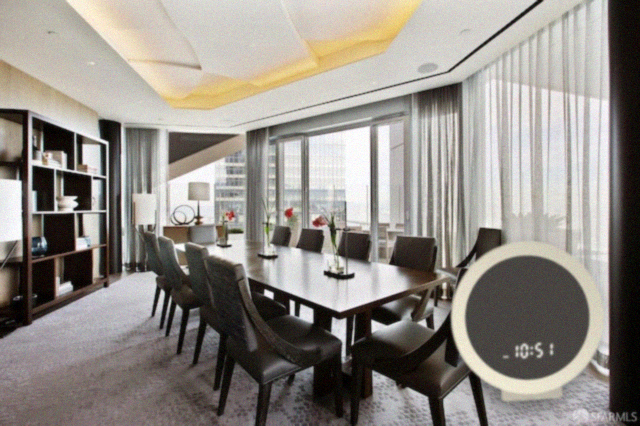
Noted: {"hour": 10, "minute": 51}
